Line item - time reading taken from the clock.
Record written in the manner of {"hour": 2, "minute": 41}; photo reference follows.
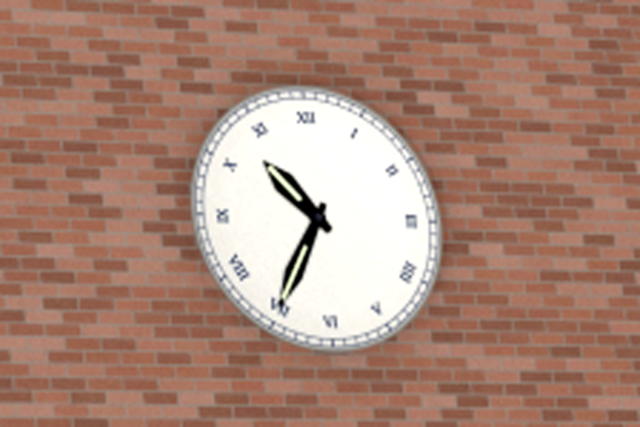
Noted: {"hour": 10, "minute": 35}
